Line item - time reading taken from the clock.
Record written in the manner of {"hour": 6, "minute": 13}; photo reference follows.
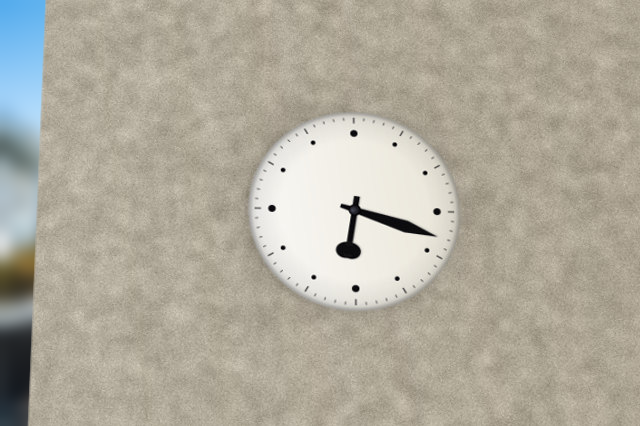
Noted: {"hour": 6, "minute": 18}
